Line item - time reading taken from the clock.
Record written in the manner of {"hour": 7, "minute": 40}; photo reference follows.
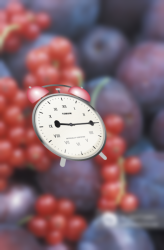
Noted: {"hour": 9, "minute": 15}
